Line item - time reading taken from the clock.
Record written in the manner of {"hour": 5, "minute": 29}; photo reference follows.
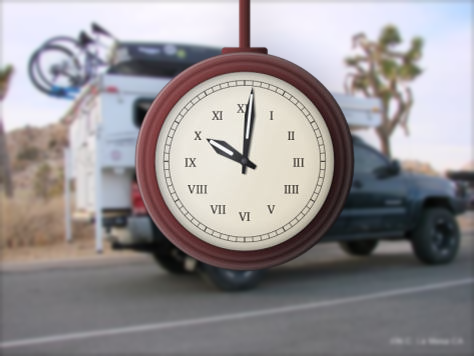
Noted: {"hour": 10, "minute": 1}
